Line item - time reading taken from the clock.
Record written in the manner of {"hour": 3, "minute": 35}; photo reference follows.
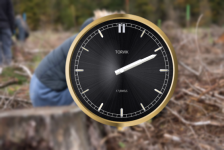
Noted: {"hour": 2, "minute": 11}
